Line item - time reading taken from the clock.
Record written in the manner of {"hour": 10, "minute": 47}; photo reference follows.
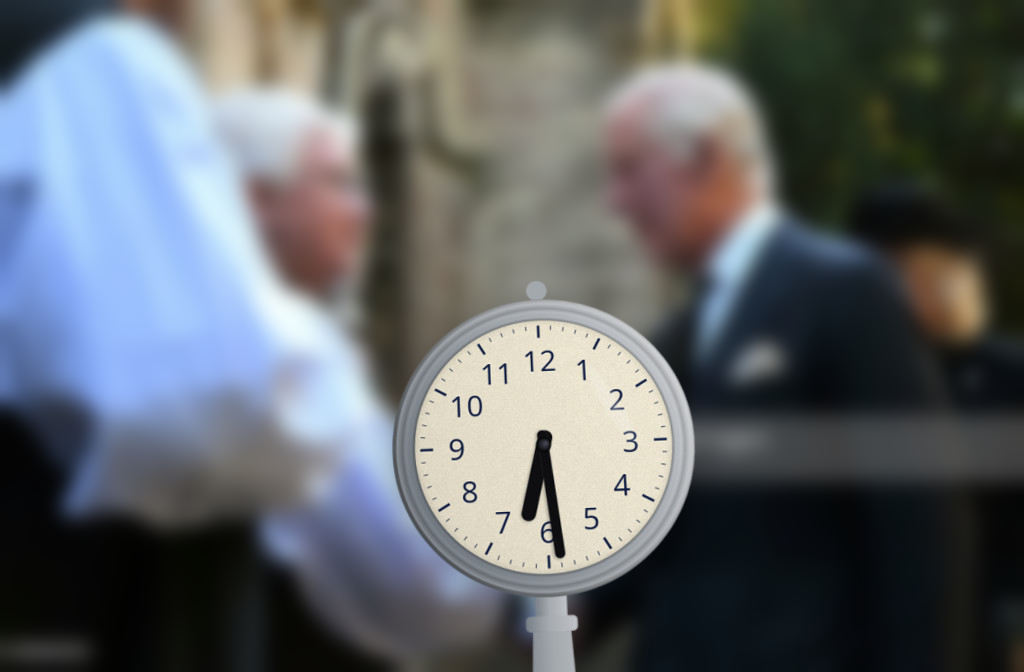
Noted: {"hour": 6, "minute": 29}
